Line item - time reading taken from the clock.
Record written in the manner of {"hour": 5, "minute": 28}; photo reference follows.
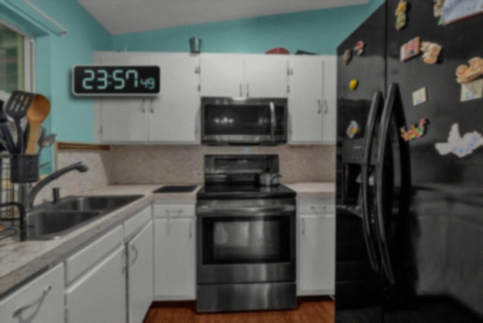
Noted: {"hour": 23, "minute": 57}
